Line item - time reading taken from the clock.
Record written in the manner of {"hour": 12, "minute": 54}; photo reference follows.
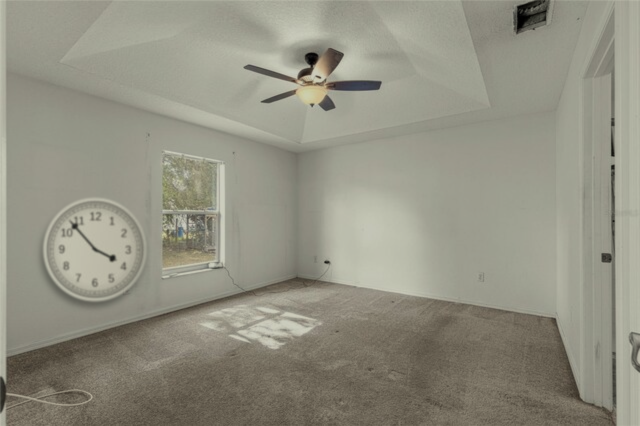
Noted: {"hour": 3, "minute": 53}
